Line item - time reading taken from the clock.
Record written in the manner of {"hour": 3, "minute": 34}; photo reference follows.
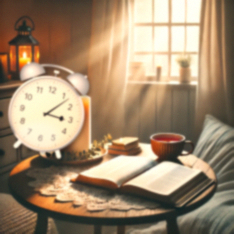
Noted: {"hour": 3, "minute": 7}
